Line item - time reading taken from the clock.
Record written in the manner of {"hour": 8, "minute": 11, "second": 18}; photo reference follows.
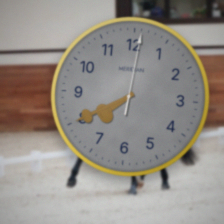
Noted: {"hour": 7, "minute": 40, "second": 1}
